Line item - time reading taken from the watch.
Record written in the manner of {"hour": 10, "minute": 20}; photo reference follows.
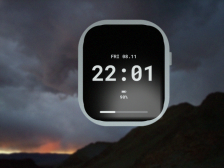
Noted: {"hour": 22, "minute": 1}
